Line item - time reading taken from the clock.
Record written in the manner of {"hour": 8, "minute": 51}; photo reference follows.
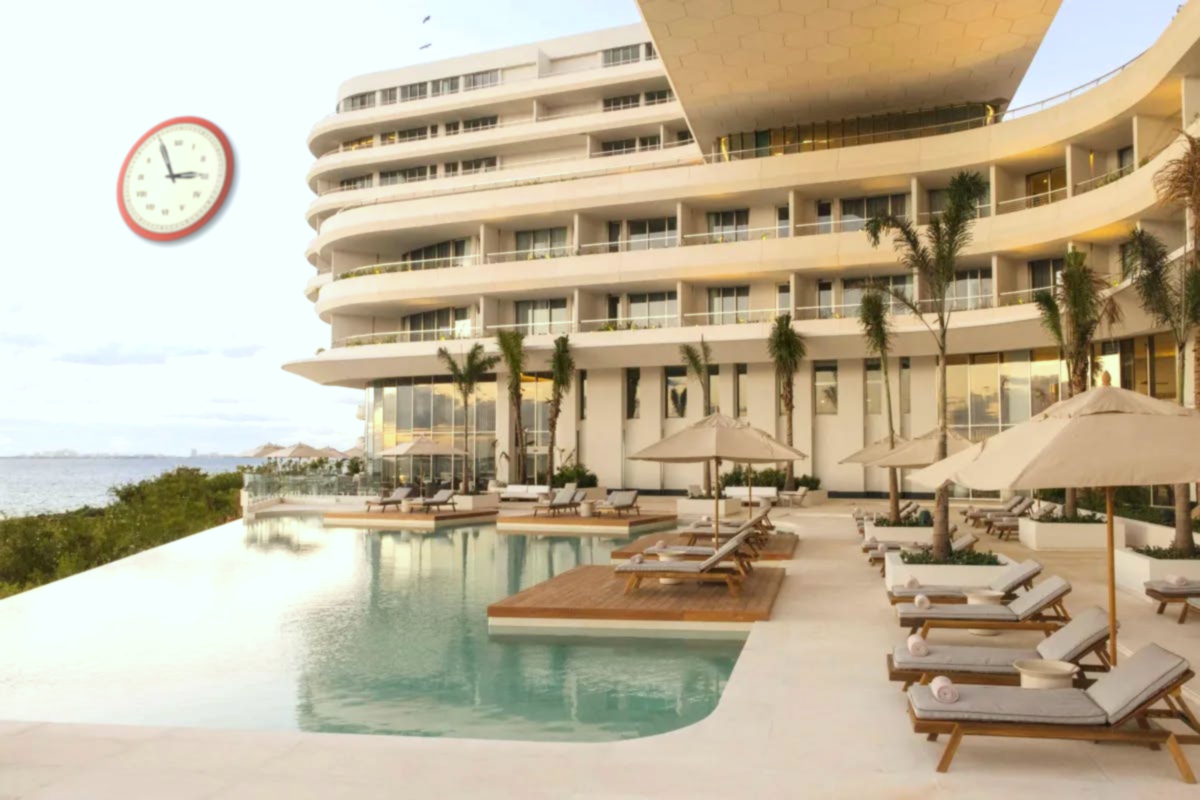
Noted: {"hour": 2, "minute": 55}
